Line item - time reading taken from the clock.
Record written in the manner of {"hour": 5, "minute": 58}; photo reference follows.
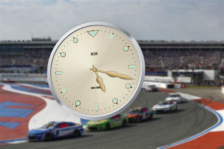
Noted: {"hour": 5, "minute": 18}
